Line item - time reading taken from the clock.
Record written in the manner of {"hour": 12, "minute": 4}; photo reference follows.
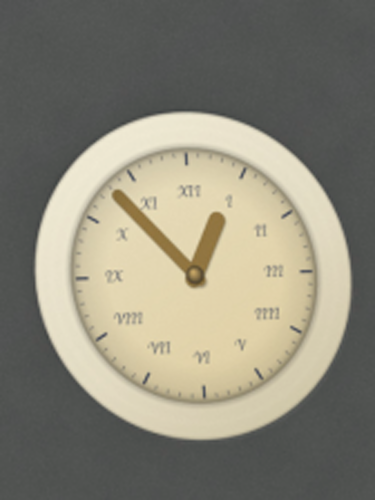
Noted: {"hour": 12, "minute": 53}
